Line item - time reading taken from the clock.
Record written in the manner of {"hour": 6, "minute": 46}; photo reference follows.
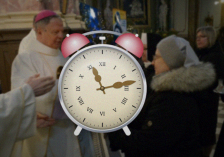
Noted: {"hour": 11, "minute": 13}
